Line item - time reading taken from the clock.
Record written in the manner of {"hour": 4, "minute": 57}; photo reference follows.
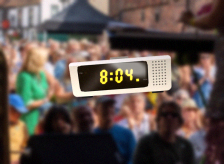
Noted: {"hour": 8, "minute": 4}
